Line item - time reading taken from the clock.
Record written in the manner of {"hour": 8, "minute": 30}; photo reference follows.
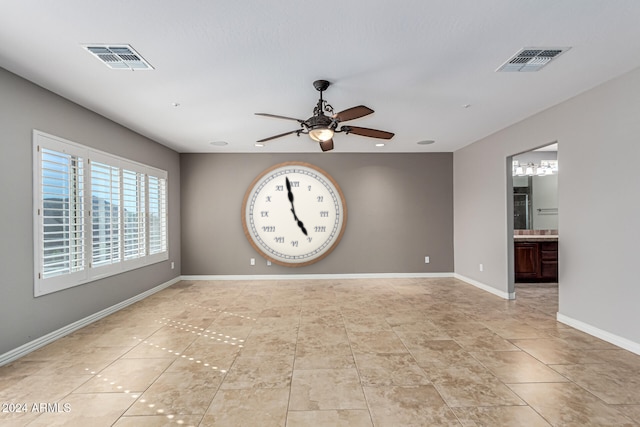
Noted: {"hour": 4, "minute": 58}
